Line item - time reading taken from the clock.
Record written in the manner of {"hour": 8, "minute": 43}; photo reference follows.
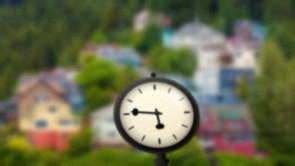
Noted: {"hour": 5, "minute": 46}
